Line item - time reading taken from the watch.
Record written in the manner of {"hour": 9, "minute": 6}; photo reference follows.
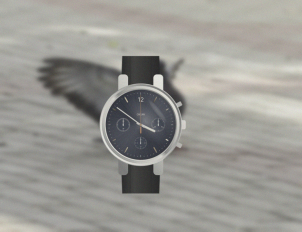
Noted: {"hour": 3, "minute": 51}
